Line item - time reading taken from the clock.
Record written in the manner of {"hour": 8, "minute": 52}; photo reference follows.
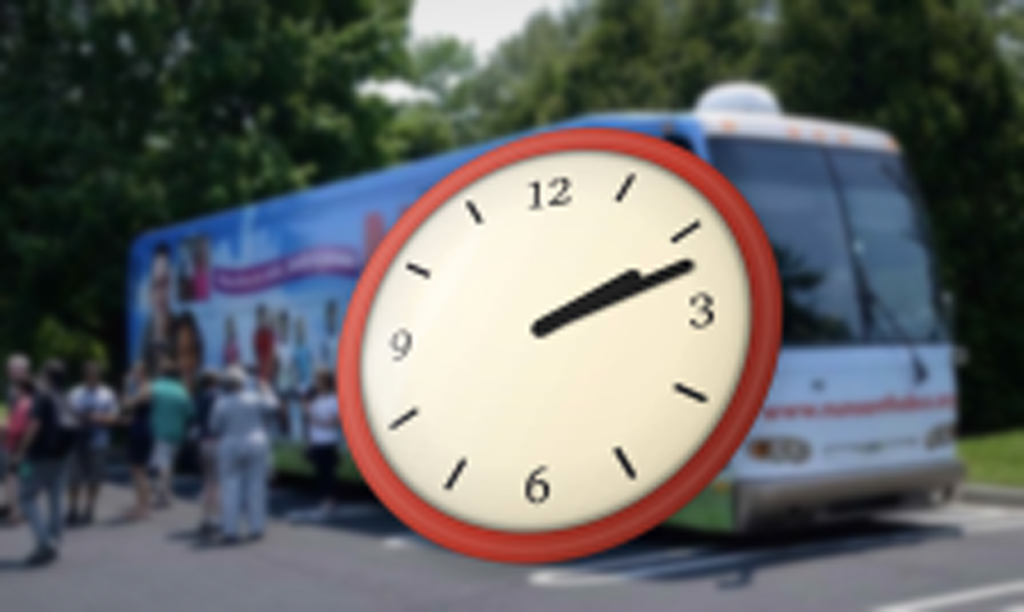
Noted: {"hour": 2, "minute": 12}
